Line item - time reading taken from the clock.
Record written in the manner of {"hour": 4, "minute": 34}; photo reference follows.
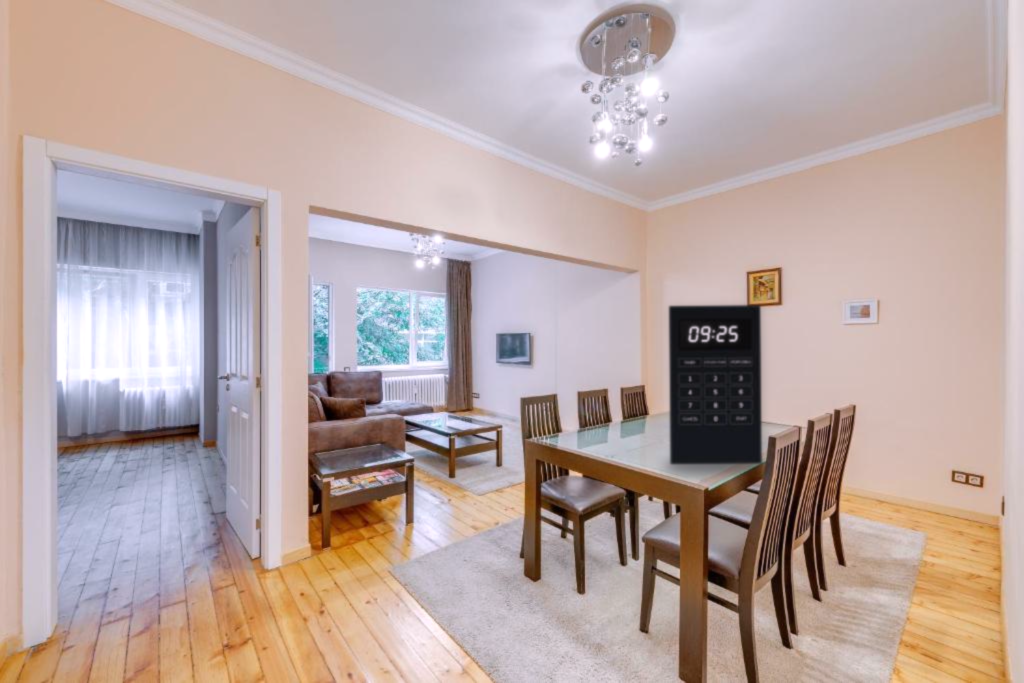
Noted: {"hour": 9, "minute": 25}
